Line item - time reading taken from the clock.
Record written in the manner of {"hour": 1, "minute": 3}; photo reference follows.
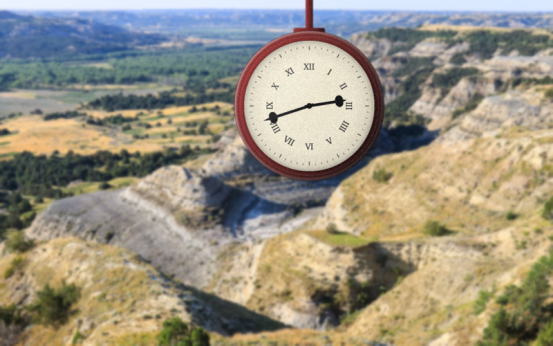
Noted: {"hour": 2, "minute": 42}
